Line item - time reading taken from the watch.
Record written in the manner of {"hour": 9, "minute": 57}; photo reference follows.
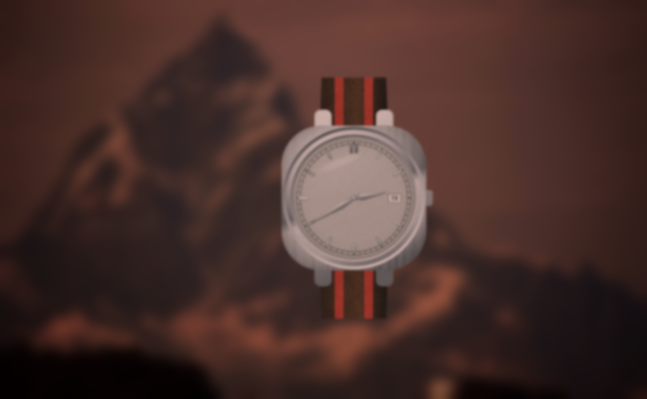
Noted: {"hour": 2, "minute": 40}
